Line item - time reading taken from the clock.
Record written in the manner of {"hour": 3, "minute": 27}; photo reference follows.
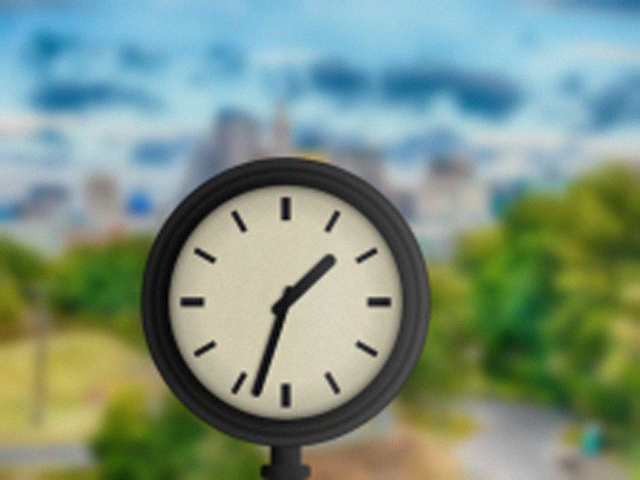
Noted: {"hour": 1, "minute": 33}
